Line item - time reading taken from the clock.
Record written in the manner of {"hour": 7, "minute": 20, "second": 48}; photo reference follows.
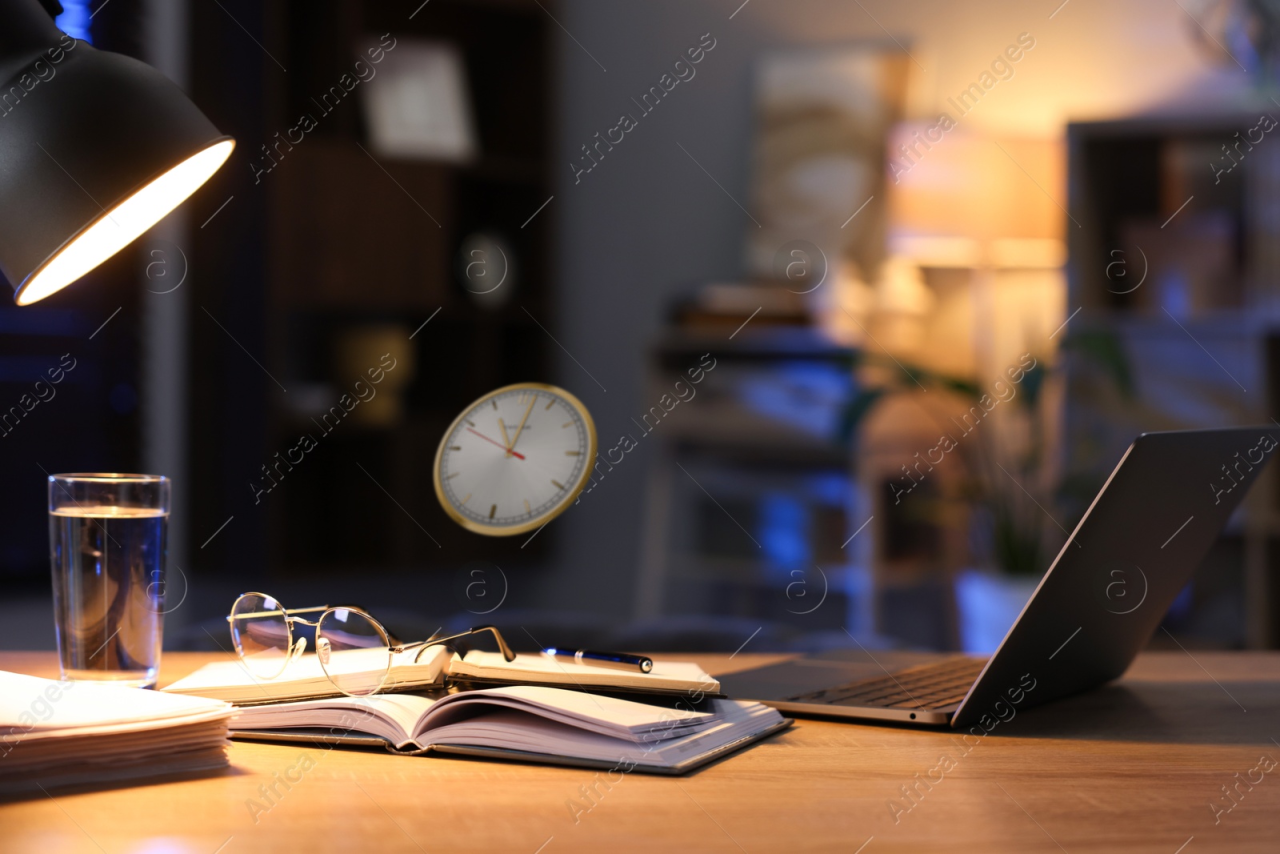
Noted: {"hour": 11, "minute": 1, "second": 49}
